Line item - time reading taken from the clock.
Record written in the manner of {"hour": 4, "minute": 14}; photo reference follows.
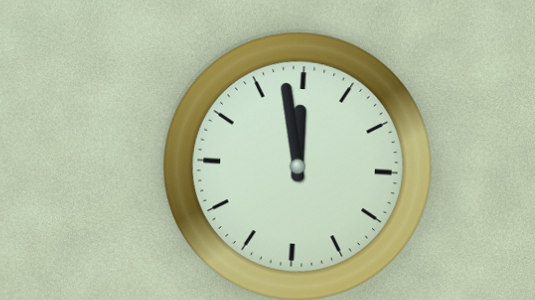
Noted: {"hour": 11, "minute": 58}
